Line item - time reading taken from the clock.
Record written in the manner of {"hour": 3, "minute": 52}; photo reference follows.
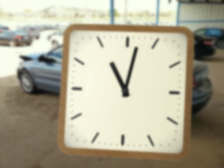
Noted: {"hour": 11, "minute": 2}
